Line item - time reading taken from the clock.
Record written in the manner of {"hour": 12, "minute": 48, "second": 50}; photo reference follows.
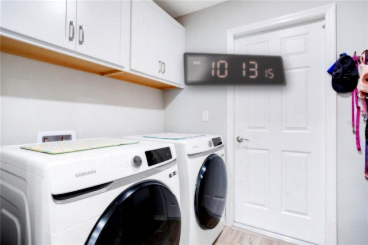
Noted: {"hour": 10, "minute": 13, "second": 15}
